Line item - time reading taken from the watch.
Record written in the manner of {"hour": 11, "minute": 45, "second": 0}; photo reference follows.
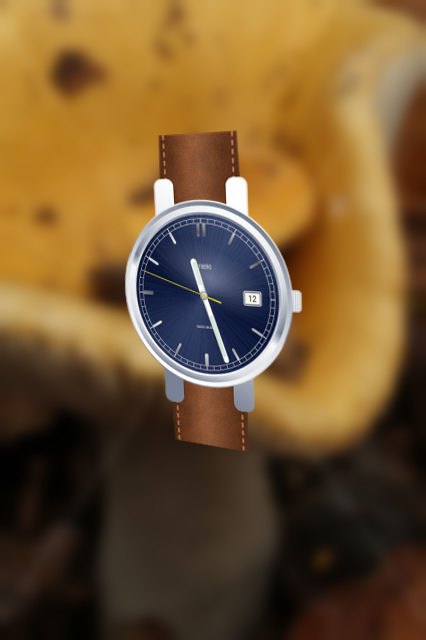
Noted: {"hour": 11, "minute": 26, "second": 48}
